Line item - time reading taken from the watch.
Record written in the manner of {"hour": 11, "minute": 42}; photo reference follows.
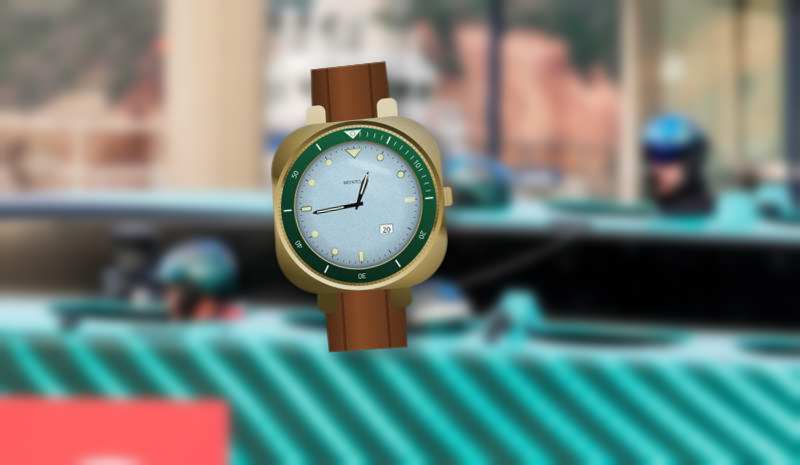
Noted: {"hour": 12, "minute": 44}
